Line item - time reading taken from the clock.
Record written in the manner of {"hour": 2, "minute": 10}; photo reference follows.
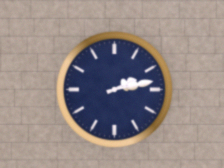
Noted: {"hour": 2, "minute": 13}
